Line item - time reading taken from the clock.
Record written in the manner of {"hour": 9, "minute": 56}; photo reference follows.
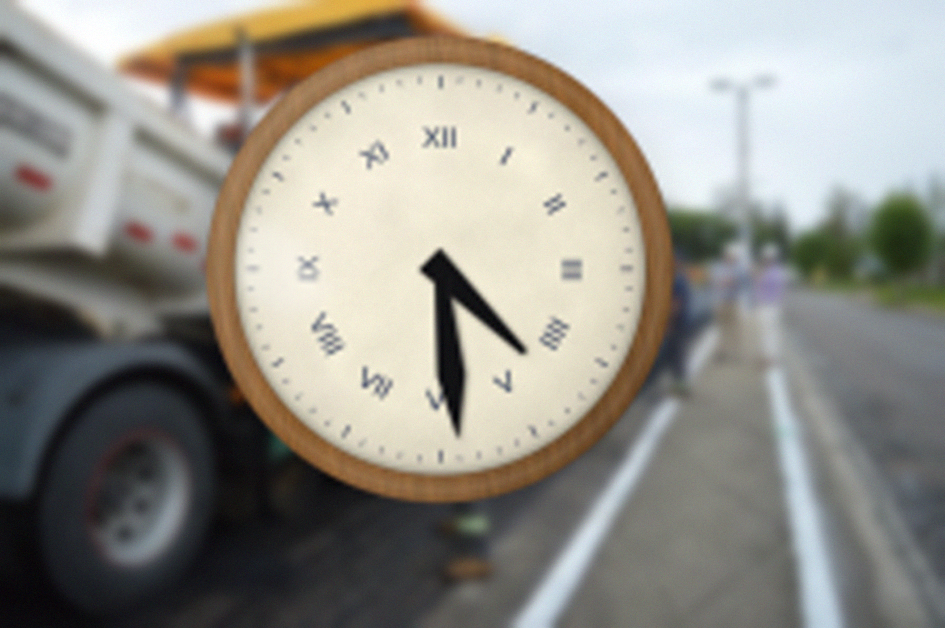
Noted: {"hour": 4, "minute": 29}
